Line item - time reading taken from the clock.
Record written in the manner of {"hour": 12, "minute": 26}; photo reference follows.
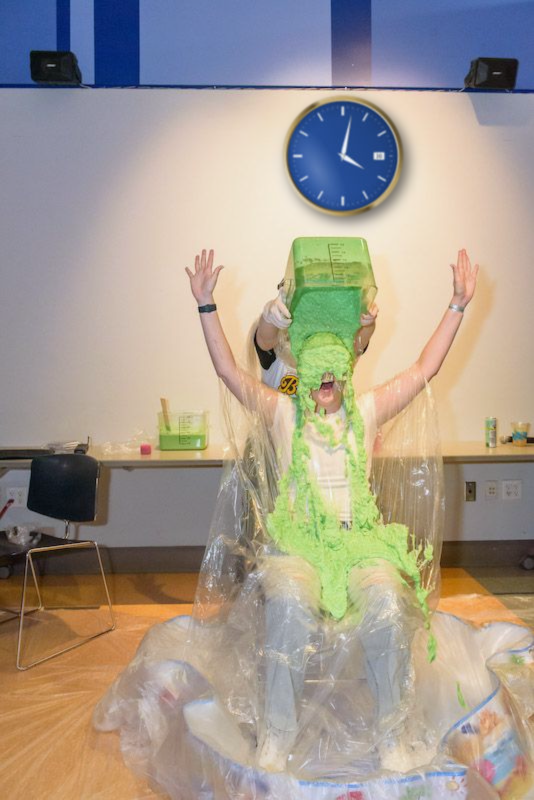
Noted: {"hour": 4, "minute": 2}
